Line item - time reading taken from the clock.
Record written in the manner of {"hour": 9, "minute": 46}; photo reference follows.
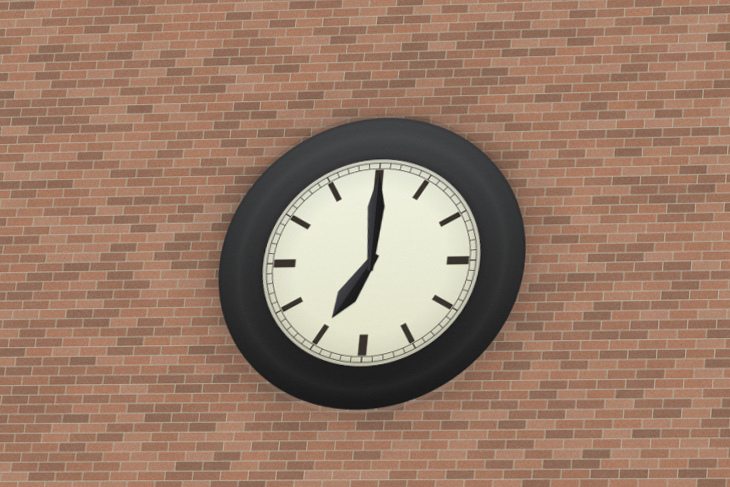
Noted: {"hour": 7, "minute": 0}
